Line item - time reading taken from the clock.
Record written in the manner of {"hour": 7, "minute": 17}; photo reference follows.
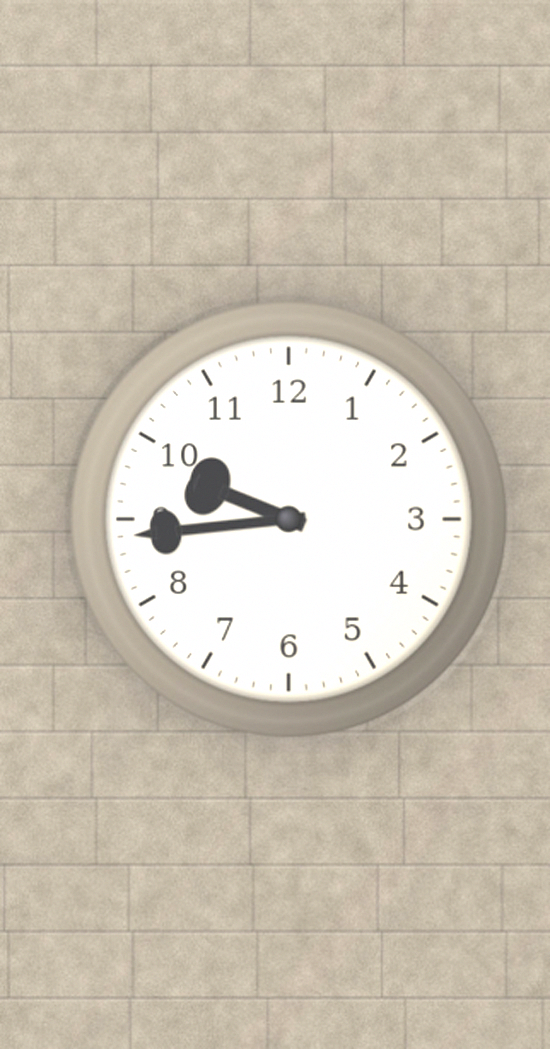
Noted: {"hour": 9, "minute": 44}
